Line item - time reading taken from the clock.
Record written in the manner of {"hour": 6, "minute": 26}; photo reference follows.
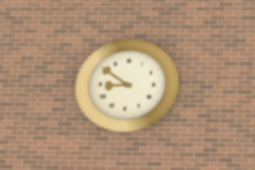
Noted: {"hour": 8, "minute": 51}
